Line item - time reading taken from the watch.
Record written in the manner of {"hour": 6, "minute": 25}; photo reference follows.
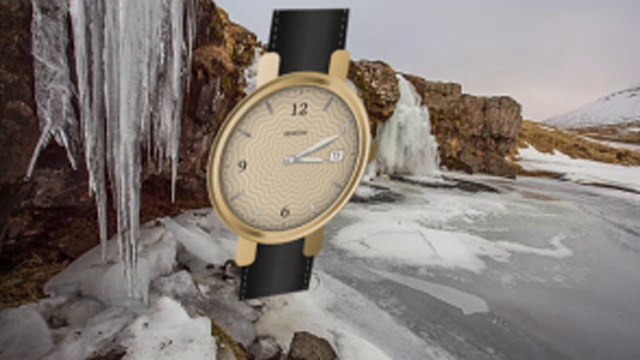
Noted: {"hour": 3, "minute": 11}
